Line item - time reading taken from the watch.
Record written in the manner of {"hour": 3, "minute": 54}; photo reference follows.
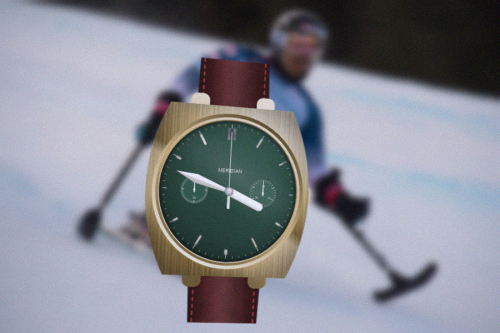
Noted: {"hour": 3, "minute": 48}
